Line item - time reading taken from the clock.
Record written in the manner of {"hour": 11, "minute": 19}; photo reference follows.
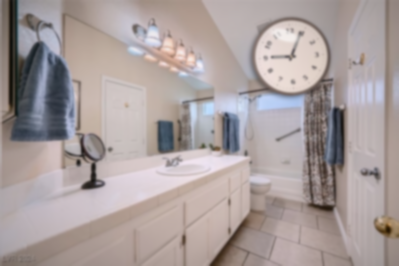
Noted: {"hour": 9, "minute": 4}
